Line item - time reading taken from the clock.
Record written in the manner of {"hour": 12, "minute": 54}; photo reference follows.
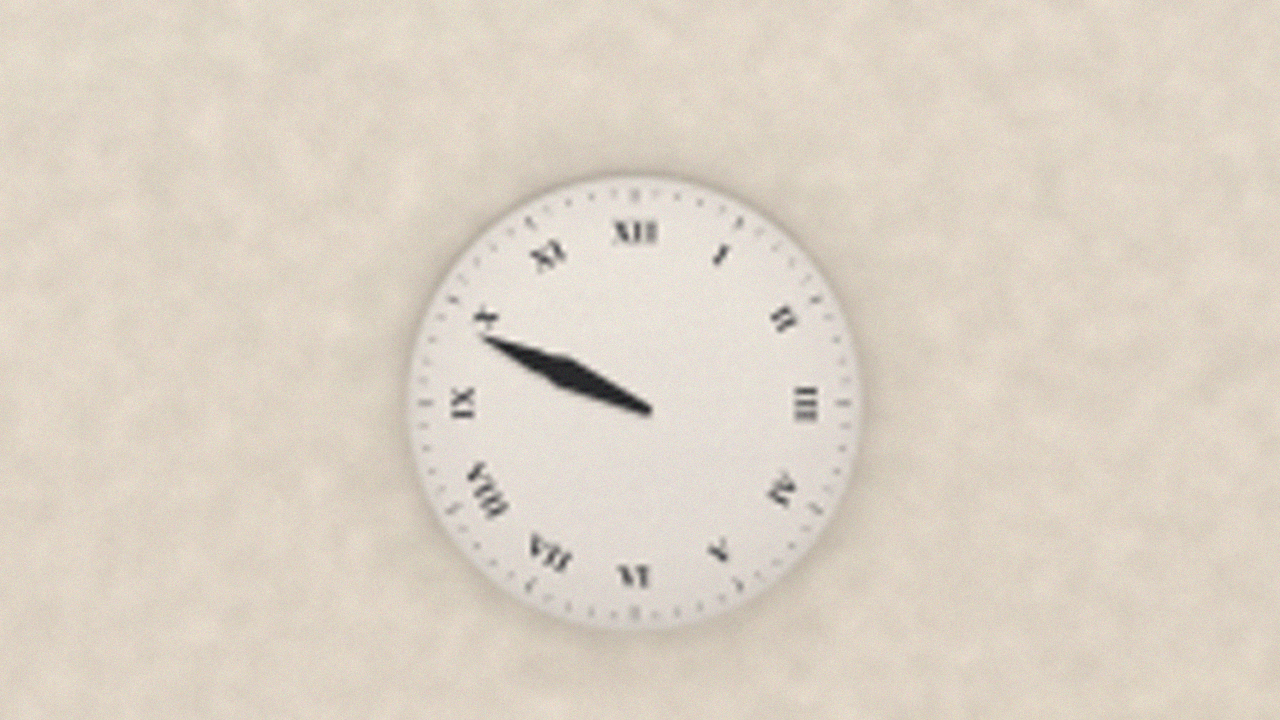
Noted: {"hour": 9, "minute": 49}
